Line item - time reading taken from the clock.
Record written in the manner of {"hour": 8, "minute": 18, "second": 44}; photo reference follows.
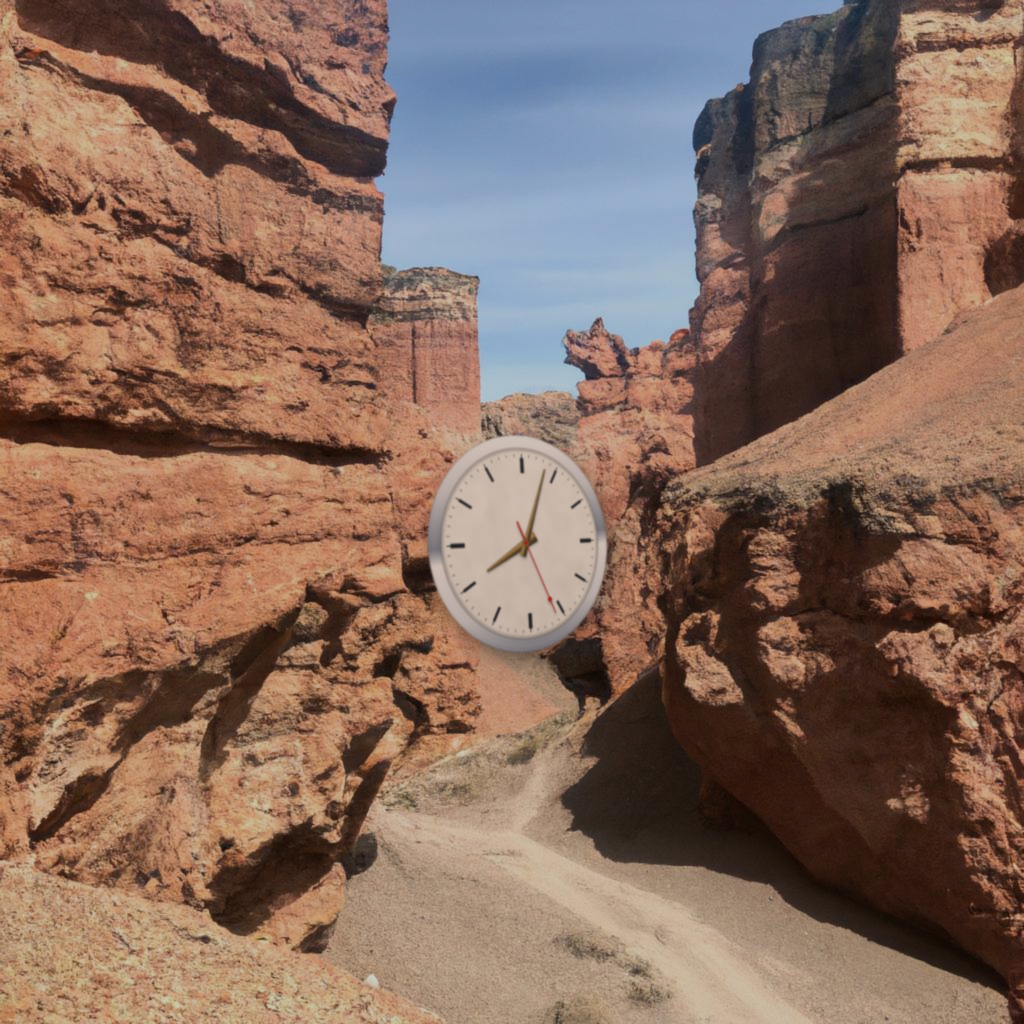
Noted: {"hour": 8, "minute": 3, "second": 26}
